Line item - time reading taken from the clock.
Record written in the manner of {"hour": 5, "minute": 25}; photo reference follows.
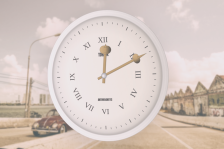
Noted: {"hour": 12, "minute": 11}
